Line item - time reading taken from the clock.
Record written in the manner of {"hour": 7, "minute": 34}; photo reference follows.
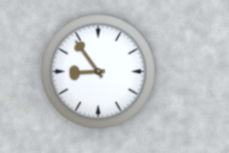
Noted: {"hour": 8, "minute": 54}
